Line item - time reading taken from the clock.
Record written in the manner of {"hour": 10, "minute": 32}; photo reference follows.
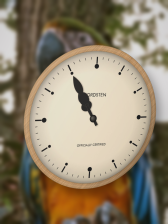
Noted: {"hour": 10, "minute": 55}
